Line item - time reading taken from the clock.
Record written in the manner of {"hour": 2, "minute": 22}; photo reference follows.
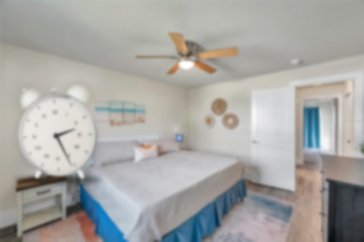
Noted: {"hour": 2, "minute": 26}
